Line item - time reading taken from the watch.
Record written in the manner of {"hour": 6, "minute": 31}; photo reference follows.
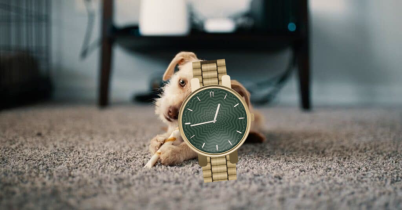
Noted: {"hour": 12, "minute": 44}
